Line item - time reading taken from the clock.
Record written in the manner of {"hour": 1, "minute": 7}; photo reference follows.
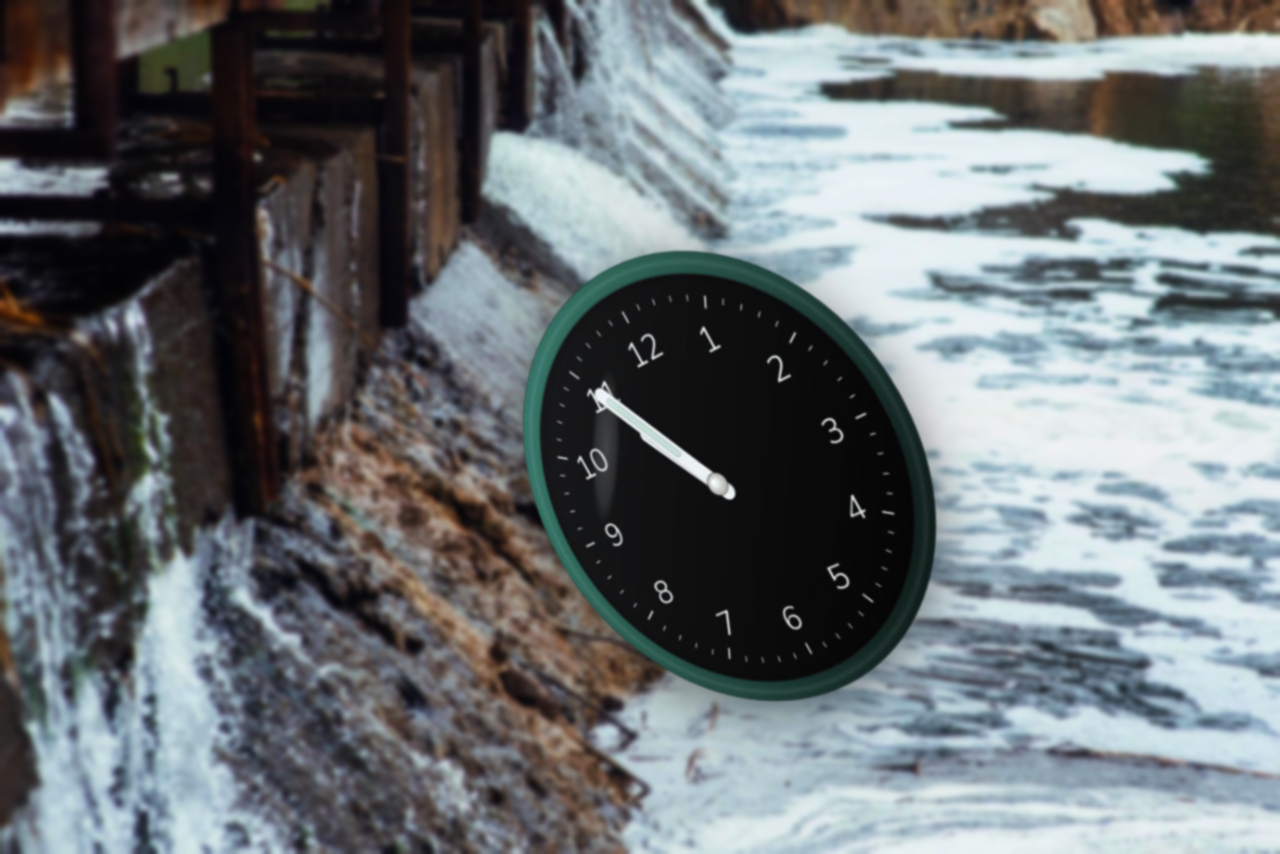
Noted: {"hour": 10, "minute": 55}
